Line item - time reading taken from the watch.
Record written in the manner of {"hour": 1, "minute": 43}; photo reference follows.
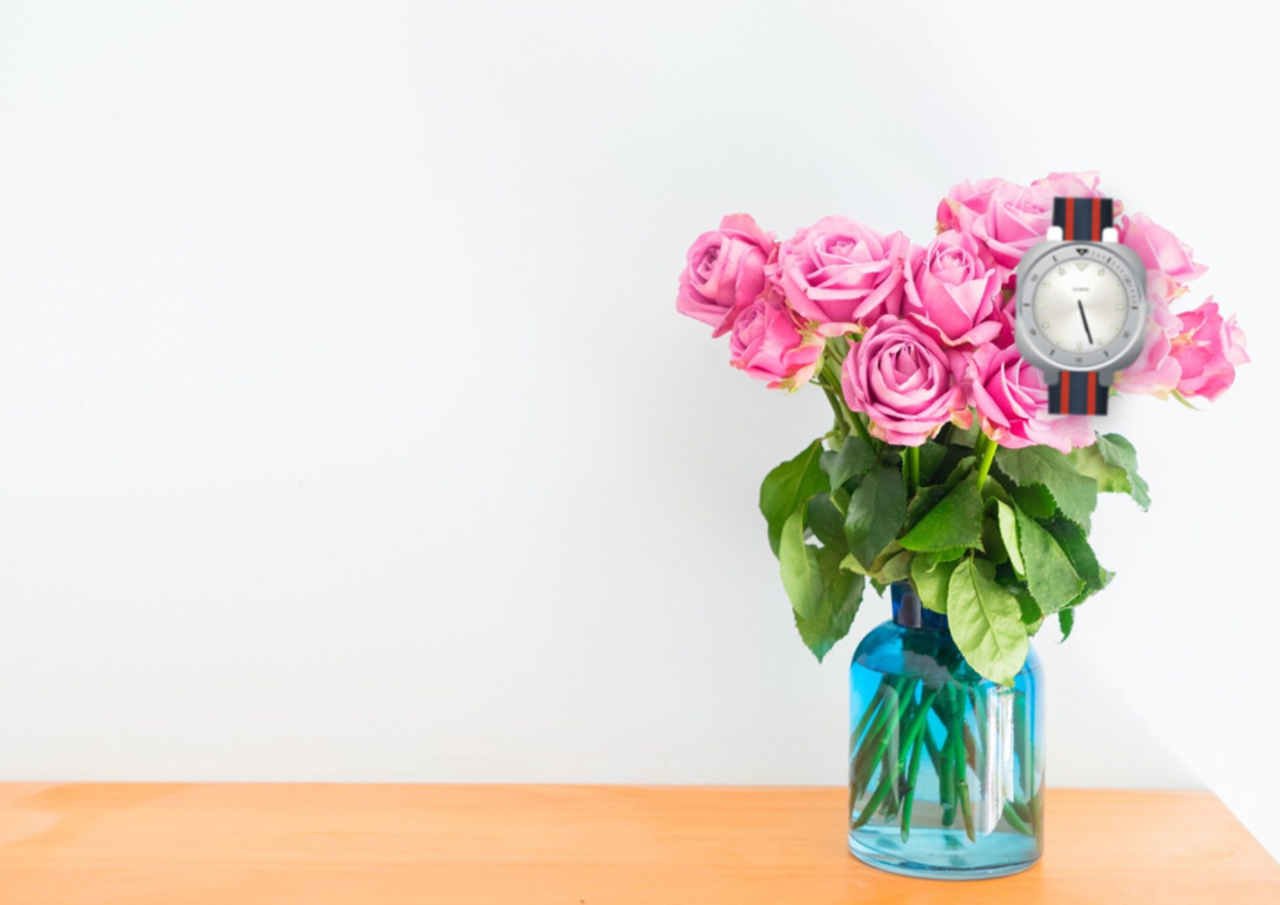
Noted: {"hour": 5, "minute": 27}
